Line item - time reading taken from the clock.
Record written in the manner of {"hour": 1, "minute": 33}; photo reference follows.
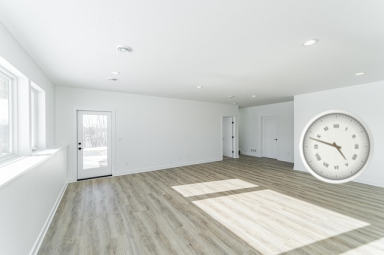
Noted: {"hour": 4, "minute": 48}
